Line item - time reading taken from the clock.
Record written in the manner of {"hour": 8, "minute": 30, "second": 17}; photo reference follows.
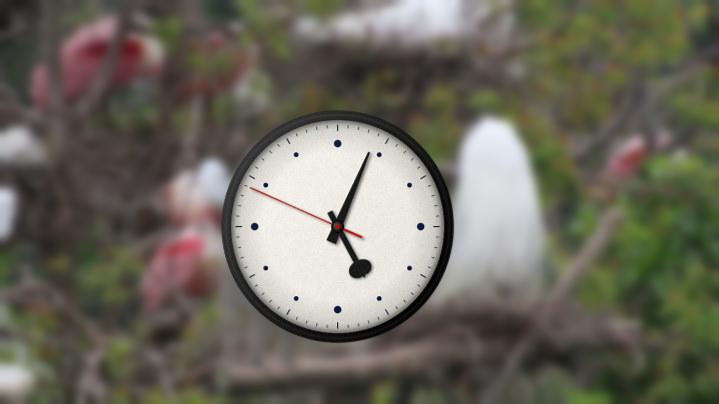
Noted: {"hour": 5, "minute": 3, "second": 49}
